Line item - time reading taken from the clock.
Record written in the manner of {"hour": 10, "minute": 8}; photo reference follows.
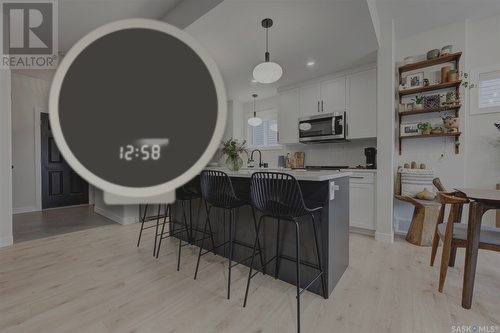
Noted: {"hour": 12, "minute": 58}
